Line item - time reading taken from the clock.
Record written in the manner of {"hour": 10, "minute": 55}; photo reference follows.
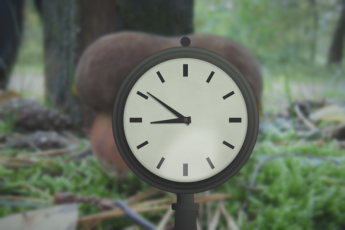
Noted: {"hour": 8, "minute": 51}
